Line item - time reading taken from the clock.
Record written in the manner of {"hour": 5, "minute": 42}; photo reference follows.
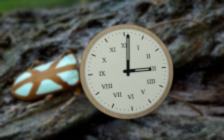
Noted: {"hour": 3, "minute": 1}
